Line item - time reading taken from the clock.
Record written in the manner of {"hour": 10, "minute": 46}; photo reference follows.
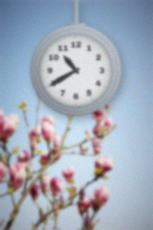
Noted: {"hour": 10, "minute": 40}
